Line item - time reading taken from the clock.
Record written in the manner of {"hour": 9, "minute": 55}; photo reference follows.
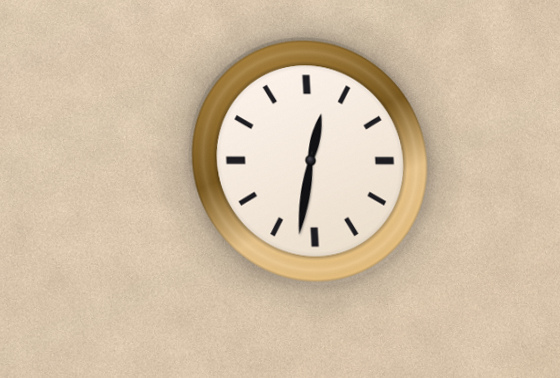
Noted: {"hour": 12, "minute": 32}
